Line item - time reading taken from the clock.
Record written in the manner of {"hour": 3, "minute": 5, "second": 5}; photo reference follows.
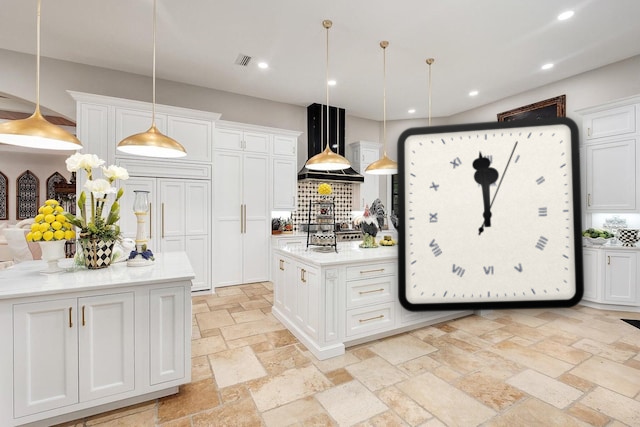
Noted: {"hour": 11, "minute": 59, "second": 4}
